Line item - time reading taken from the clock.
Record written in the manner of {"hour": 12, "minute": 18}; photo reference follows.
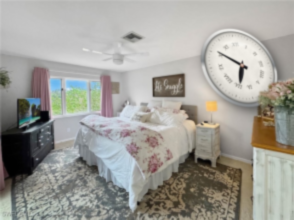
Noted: {"hour": 6, "minute": 51}
